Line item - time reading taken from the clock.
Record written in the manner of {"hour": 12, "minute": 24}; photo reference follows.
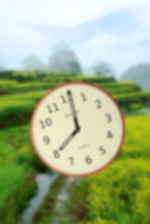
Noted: {"hour": 8, "minute": 1}
